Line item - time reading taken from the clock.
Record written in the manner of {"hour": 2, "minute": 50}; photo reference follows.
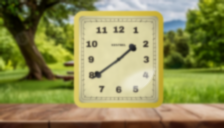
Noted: {"hour": 1, "minute": 39}
